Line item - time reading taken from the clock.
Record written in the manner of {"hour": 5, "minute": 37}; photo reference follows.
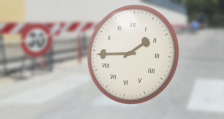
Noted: {"hour": 1, "minute": 44}
